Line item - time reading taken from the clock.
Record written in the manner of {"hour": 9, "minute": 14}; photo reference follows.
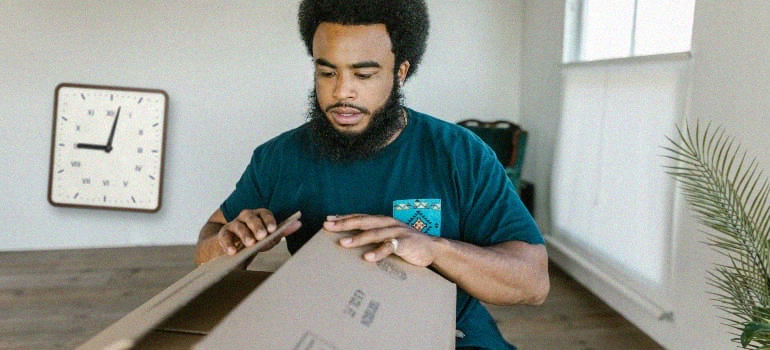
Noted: {"hour": 9, "minute": 2}
